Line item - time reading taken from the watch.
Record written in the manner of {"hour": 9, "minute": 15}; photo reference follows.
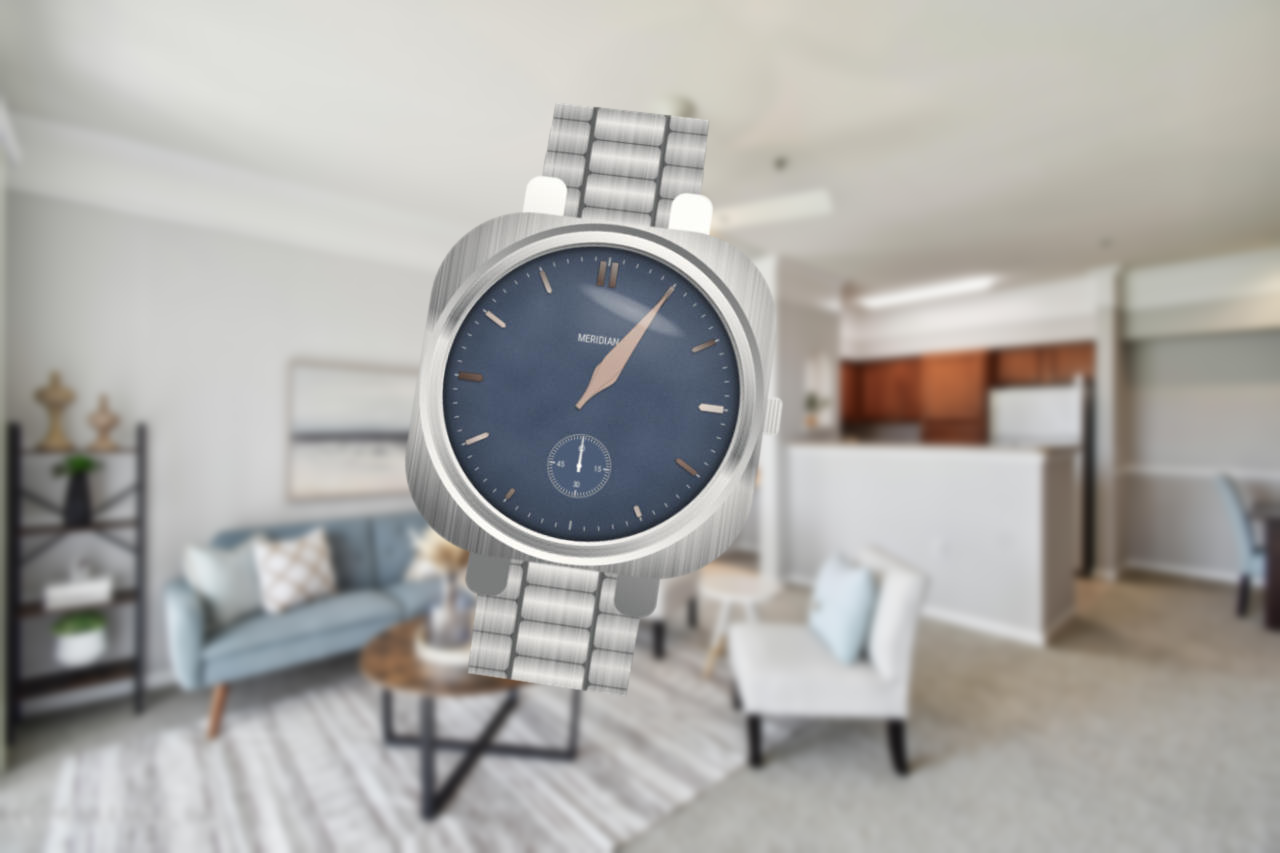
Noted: {"hour": 1, "minute": 5}
